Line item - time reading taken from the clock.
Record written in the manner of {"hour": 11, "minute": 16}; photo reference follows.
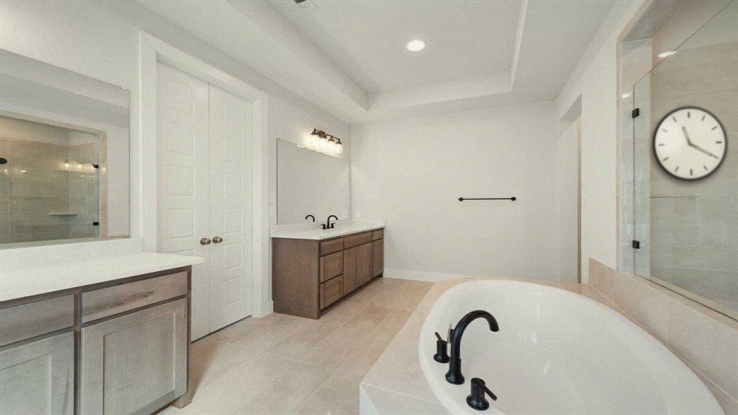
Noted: {"hour": 11, "minute": 20}
